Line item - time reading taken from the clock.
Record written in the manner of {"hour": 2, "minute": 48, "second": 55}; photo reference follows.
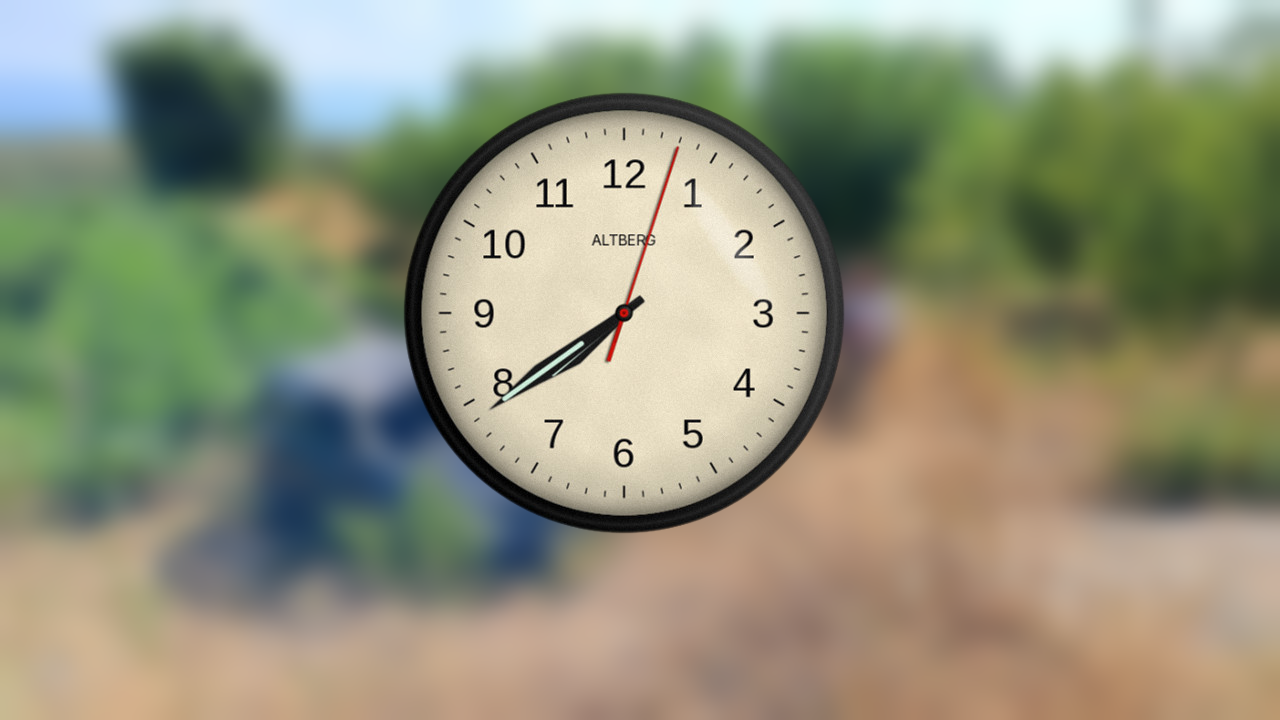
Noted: {"hour": 7, "minute": 39, "second": 3}
